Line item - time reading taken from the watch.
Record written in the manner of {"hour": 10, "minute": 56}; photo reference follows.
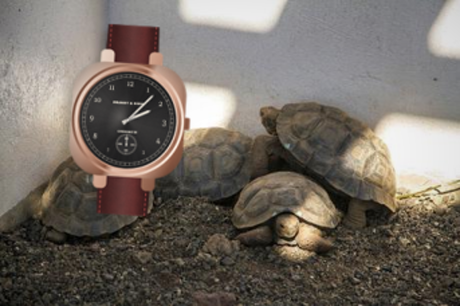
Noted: {"hour": 2, "minute": 7}
